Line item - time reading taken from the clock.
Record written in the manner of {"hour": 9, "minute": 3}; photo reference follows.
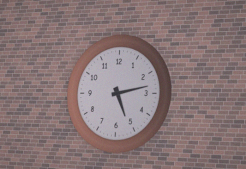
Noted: {"hour": 5, "minute": 13}
